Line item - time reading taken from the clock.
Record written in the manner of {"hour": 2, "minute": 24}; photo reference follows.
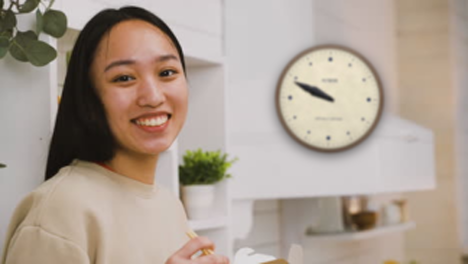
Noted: {"hour": 9, "minute": 49}
